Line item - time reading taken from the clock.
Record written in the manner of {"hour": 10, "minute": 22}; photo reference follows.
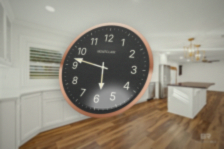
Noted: {"hour": 5, "minute": 47}
